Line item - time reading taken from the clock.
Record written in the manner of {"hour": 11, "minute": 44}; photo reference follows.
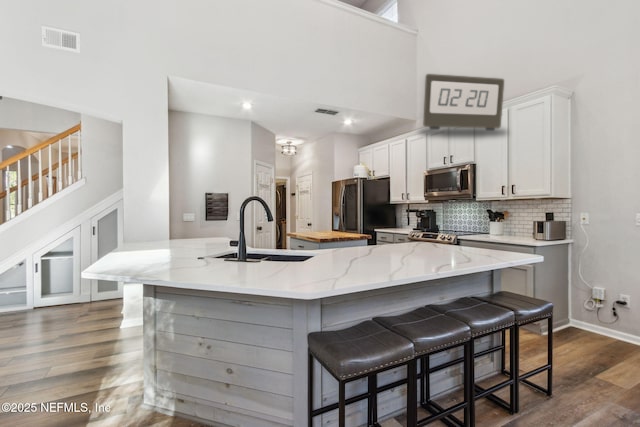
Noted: {"hour": 2, "minute": 20}
